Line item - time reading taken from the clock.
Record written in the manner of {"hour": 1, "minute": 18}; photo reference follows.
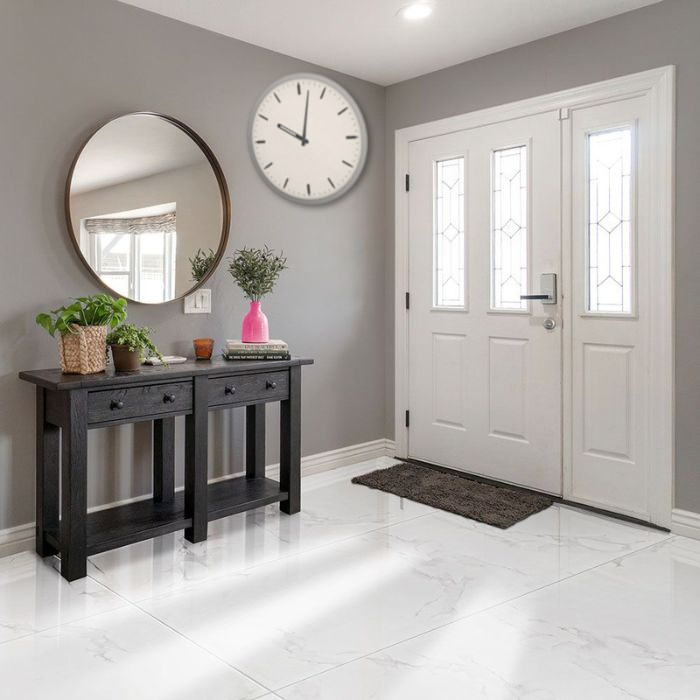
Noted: {"hour": 10, "minute": 2}
